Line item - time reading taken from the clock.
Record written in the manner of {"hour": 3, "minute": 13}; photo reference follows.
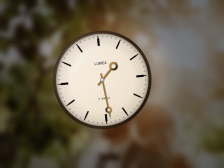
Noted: {"hour": 1, "minute": 29}
